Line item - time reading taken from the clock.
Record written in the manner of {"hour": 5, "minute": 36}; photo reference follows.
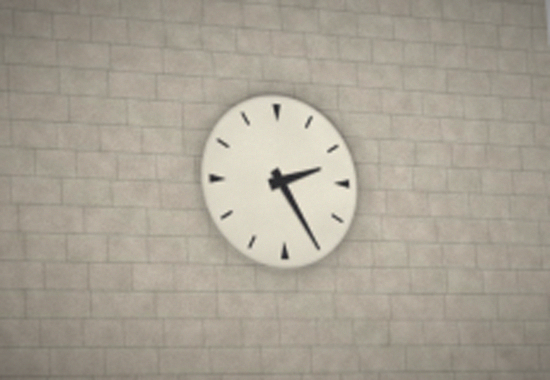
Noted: {"hour": 2, "minute": 25}
